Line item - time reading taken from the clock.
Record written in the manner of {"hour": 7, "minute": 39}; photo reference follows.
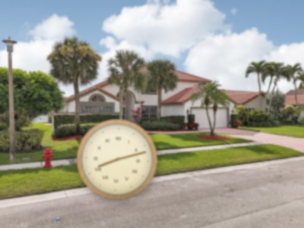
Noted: {"hour": 8, "minute": 12}
